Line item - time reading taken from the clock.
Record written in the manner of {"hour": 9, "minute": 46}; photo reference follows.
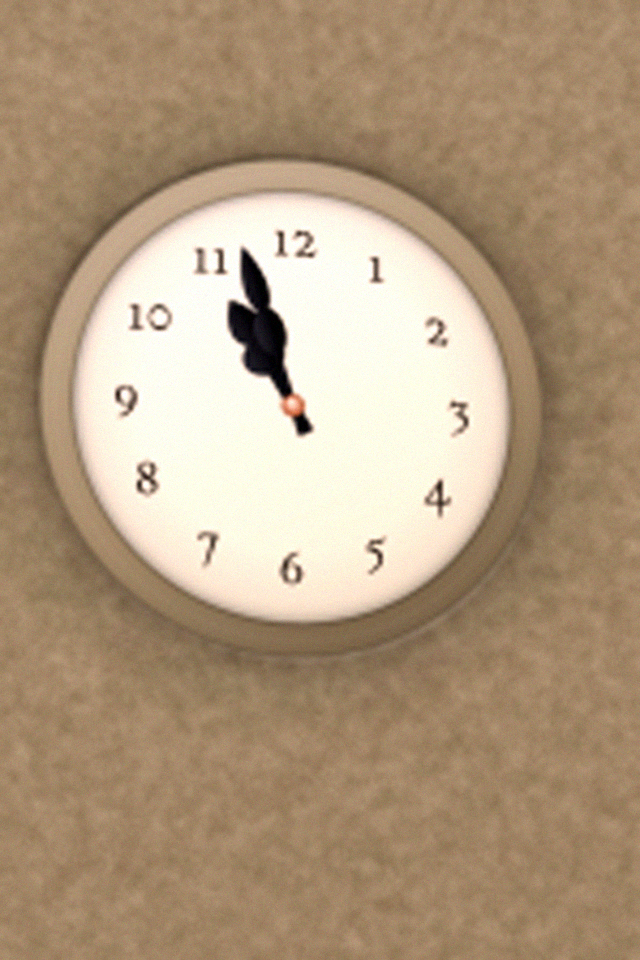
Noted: {"hour": 10, "minute": 57}
